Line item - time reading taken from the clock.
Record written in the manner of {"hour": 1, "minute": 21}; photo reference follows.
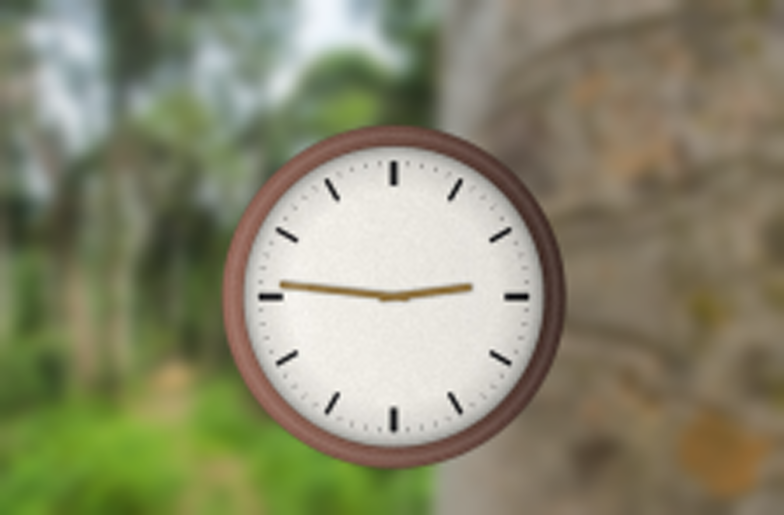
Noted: {"hour": 2, "minute": 46}
